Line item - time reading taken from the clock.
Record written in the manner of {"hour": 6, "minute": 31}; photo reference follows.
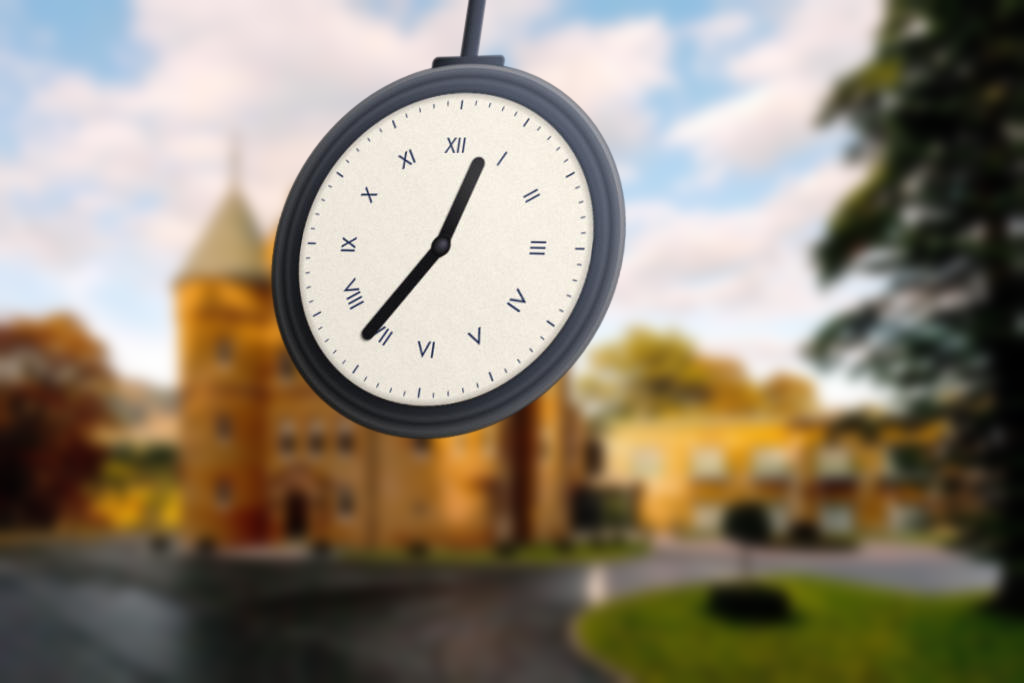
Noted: {"hour": 12, "minute": 36}
